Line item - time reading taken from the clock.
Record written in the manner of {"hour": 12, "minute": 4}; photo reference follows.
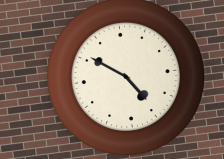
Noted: {"hour": 4, "minute": 51}
